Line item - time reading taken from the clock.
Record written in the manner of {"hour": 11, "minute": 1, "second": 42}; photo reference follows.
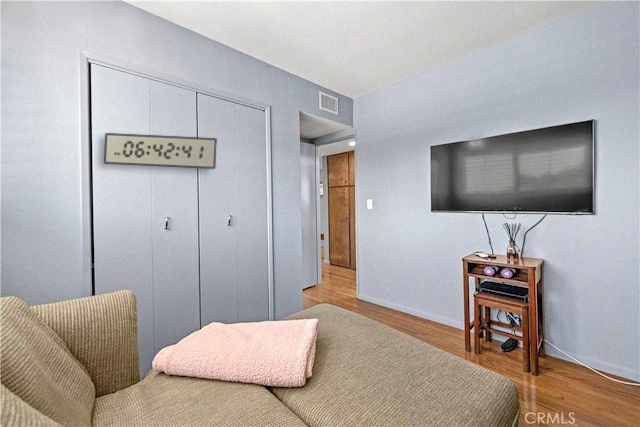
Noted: {"hour": 6, "minute": 42, "second": 41}
